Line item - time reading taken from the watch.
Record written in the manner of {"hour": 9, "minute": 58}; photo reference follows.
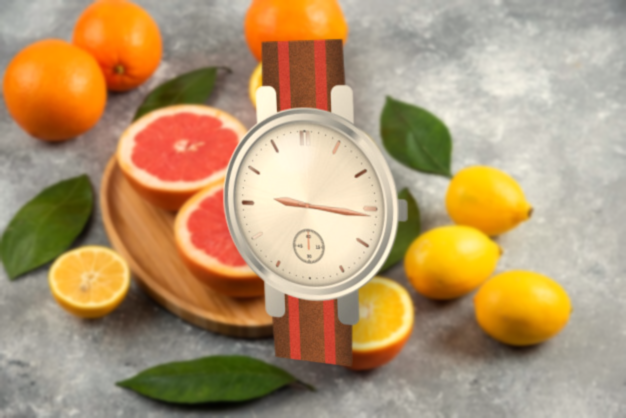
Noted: {"hour": 9, "minute": 16}
